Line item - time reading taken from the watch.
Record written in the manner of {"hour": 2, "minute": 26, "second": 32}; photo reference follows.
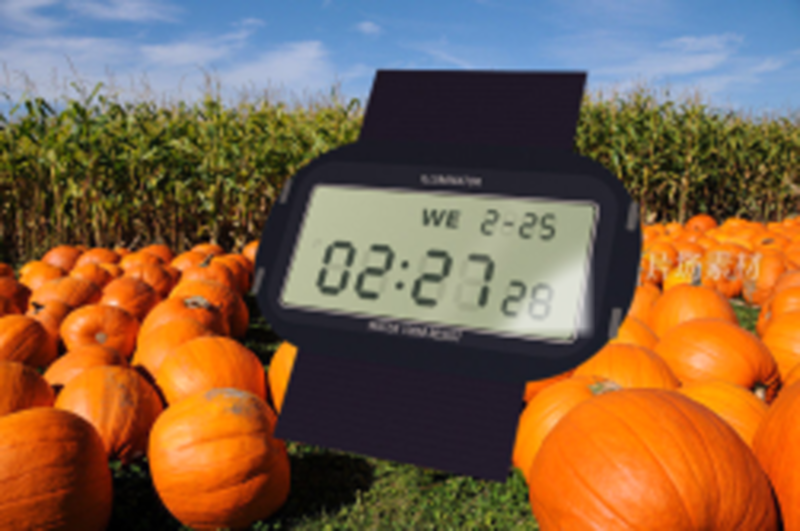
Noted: {"hour": 2, "minute": 27, "second": 28}
